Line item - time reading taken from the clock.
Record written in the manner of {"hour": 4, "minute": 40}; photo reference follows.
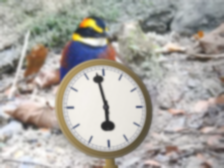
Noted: {"hour": 5, "minute": 58}
